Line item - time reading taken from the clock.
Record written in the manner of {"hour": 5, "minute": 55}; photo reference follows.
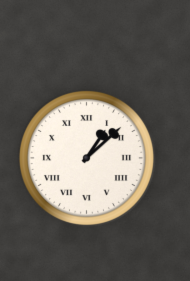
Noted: {"hour": 1, "minute": 8}
